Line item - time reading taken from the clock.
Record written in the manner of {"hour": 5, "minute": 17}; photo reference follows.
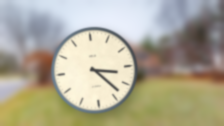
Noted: {"hour": 3, "minute": 23}
